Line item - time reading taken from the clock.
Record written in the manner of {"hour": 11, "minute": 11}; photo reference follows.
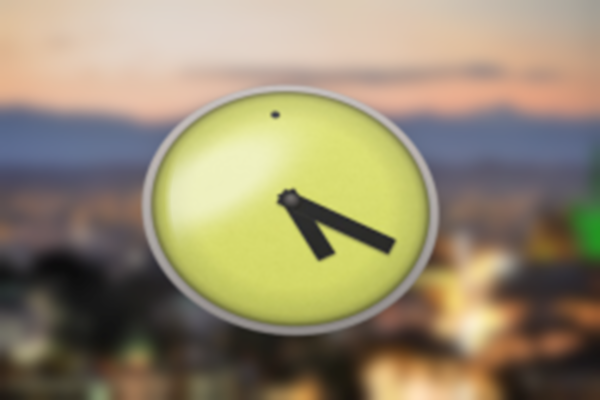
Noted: {"hour": 5, "minute": 21}
